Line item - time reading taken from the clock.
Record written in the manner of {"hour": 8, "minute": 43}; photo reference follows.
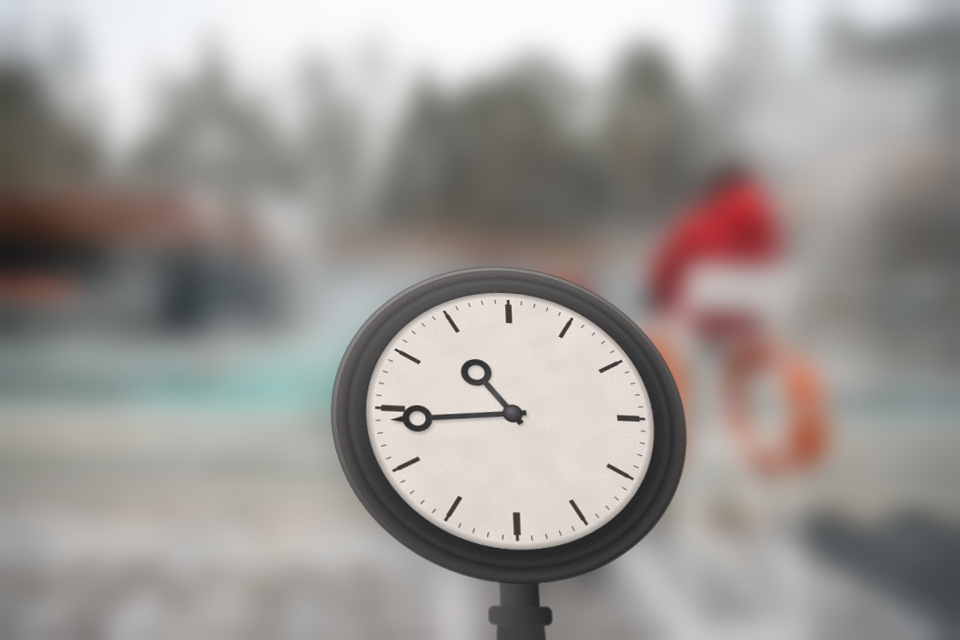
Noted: {"hour": 10, "minute": 44}
